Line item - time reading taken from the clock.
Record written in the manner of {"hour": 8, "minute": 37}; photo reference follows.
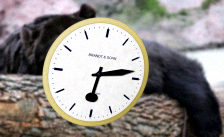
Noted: {"hour": 6, "minute": 13}
